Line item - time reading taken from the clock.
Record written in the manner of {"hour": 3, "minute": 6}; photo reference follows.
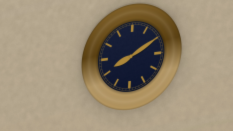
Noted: {"hour": 8, "minute": 10}
